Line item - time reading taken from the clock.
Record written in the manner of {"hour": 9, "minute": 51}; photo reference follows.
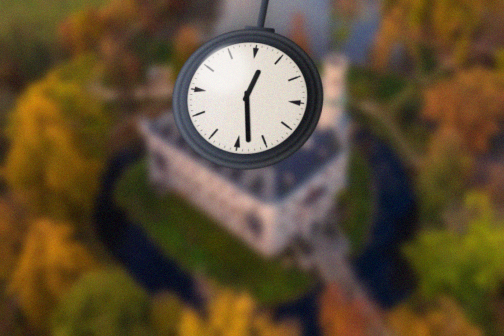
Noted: {"hour": 12, "minute": 28}
